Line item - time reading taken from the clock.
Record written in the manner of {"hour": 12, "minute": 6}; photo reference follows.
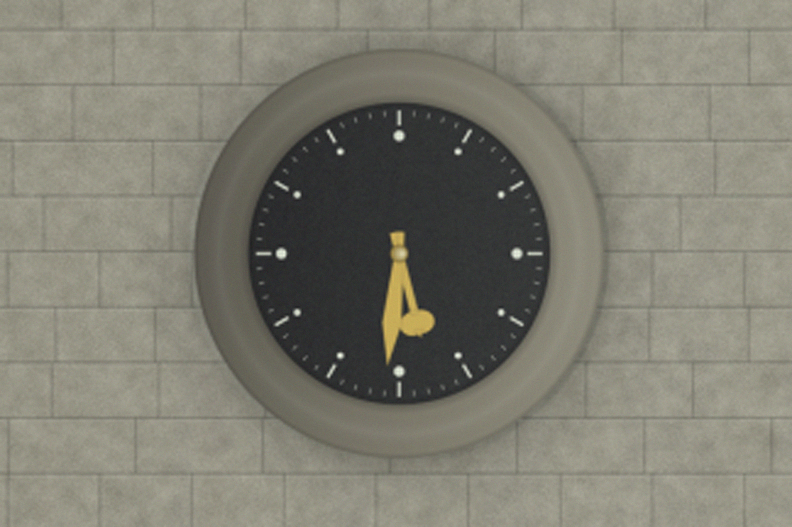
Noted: {"hour": 5, "minute": 31}
